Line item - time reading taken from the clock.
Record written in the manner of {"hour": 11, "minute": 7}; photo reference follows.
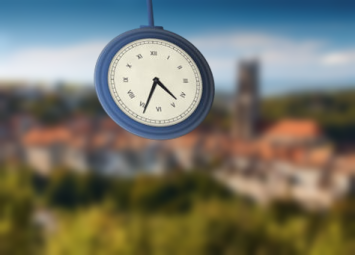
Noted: {"hour": 4, "minute": 34}
